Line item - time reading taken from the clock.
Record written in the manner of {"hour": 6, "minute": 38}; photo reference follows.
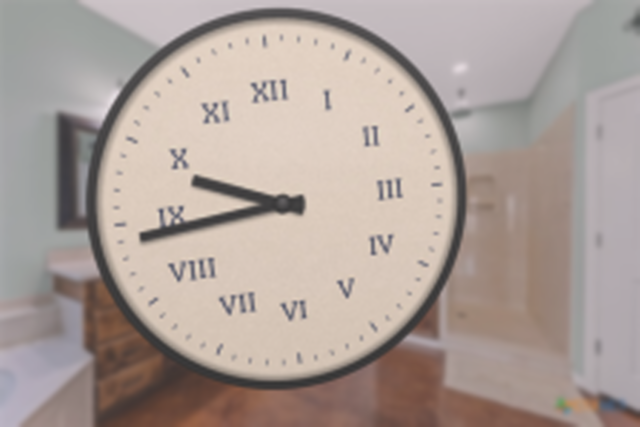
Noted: {"hour": 9, "minute": 44}
